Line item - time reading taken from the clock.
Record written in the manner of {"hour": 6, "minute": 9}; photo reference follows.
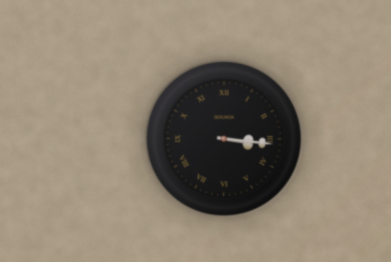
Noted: {"hour": 3, "minute": 16}
